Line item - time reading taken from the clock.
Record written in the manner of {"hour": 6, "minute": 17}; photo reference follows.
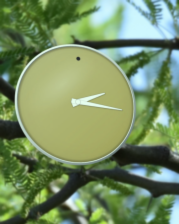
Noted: {"hour": 2, "minute": 16}
